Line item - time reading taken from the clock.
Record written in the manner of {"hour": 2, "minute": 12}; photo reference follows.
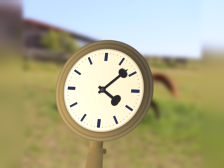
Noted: {"hour": 4, "minute": 8}
